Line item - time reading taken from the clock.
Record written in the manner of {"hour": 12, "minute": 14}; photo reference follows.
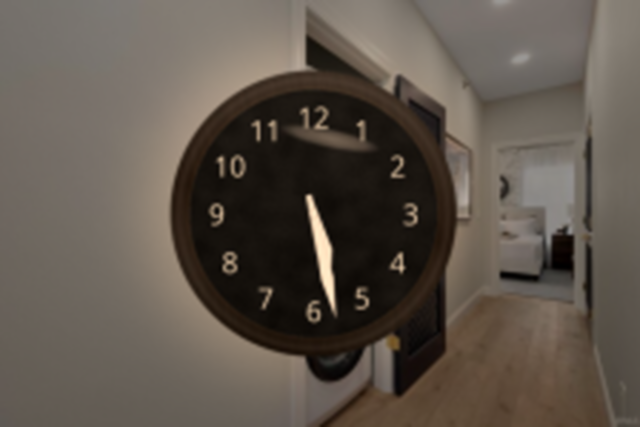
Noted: {"hour": 5, "minute": 28}
